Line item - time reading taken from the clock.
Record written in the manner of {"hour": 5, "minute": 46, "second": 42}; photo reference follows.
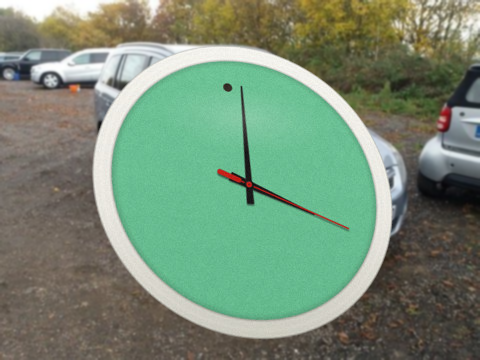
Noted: {"hour": 4, "minute": 1, "second": 20}
